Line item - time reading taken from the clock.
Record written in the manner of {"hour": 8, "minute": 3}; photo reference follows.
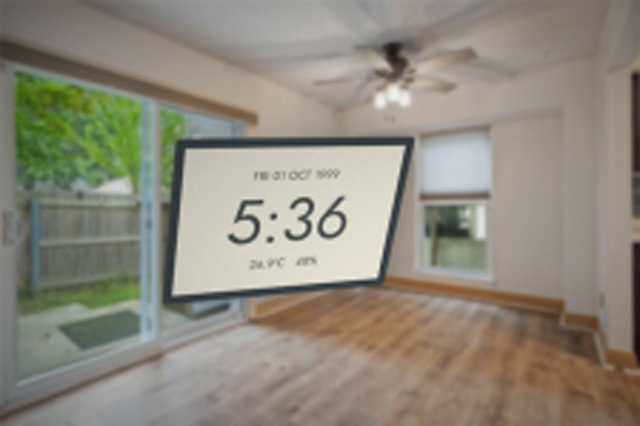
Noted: {"hour": 5, "minute": 36}
